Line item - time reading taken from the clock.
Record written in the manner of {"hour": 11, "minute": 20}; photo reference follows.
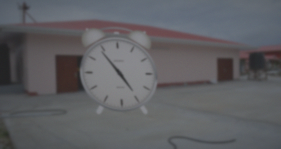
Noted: {"hour": 4, "minute": 54}
